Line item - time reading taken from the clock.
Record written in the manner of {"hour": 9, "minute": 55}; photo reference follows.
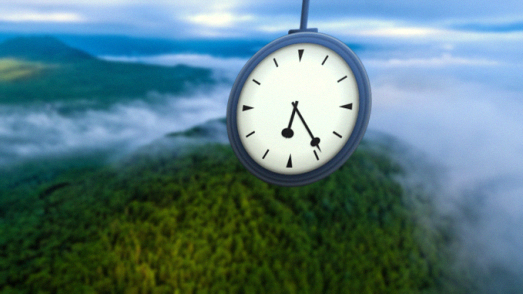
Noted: {"hour": 6, "minute": 24}
